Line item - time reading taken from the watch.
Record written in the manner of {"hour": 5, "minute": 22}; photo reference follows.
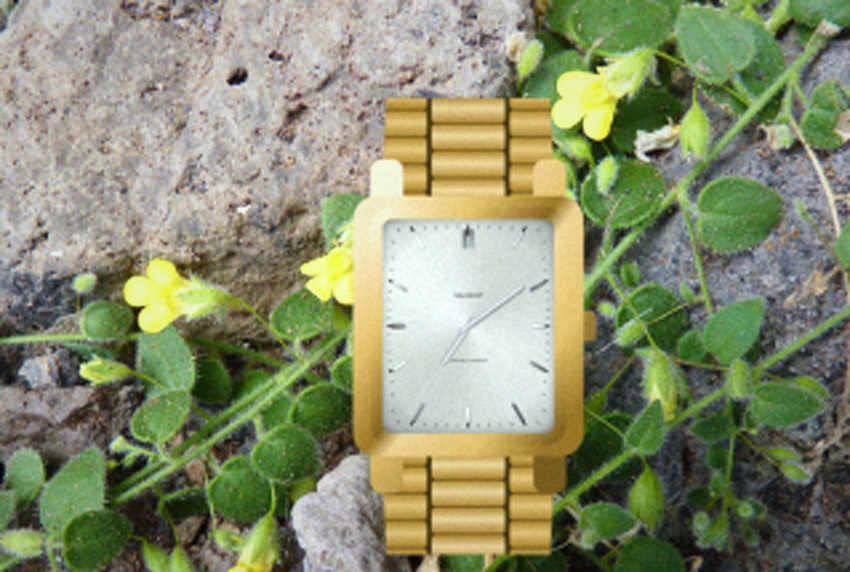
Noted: {"hour": 7, "minute": 9}
